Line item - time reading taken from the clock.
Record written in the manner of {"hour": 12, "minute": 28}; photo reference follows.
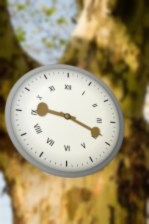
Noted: {"hour": 9, "minute": 19}
